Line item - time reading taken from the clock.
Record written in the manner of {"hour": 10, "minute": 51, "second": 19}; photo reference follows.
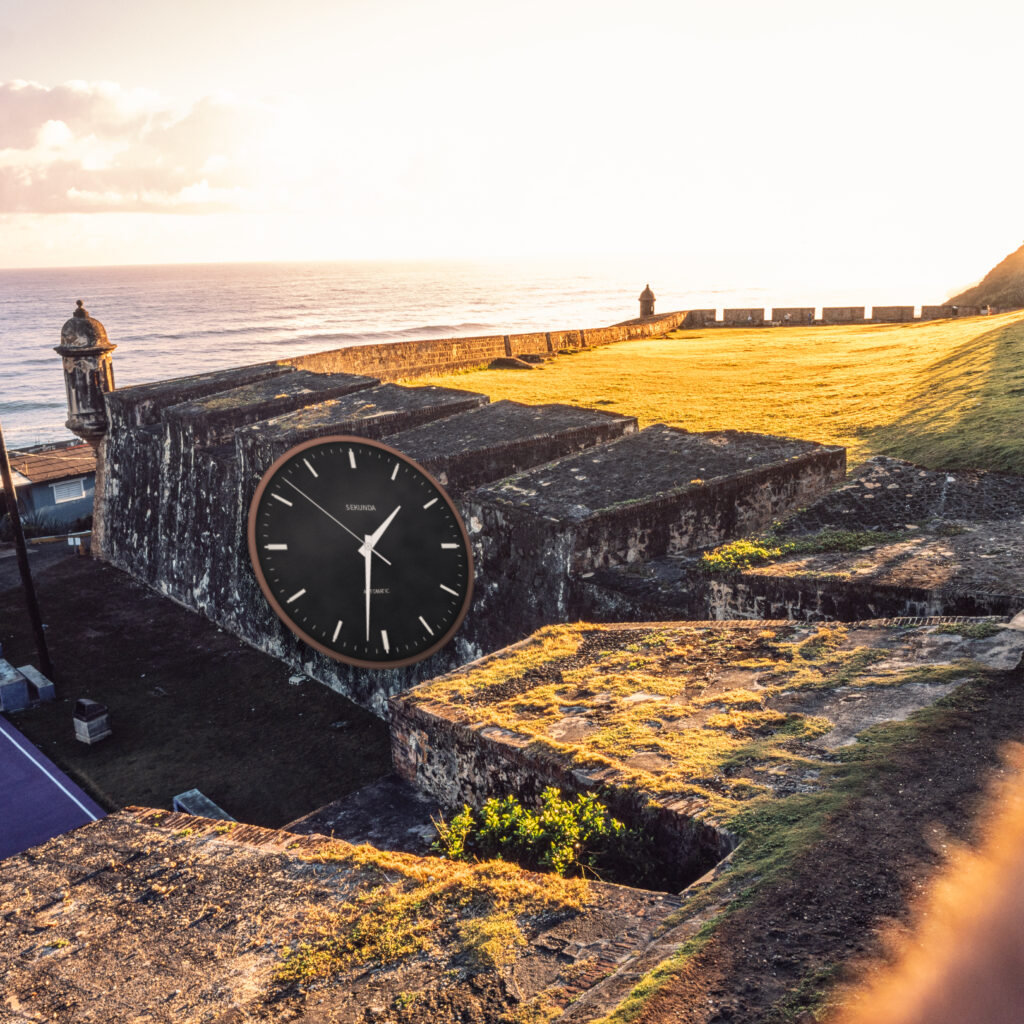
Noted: {"hour": 1, "minute": 31, "second": 52}
